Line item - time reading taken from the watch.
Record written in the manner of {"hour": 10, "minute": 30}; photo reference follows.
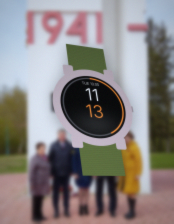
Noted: {"hour": 11, "minute": 13}
